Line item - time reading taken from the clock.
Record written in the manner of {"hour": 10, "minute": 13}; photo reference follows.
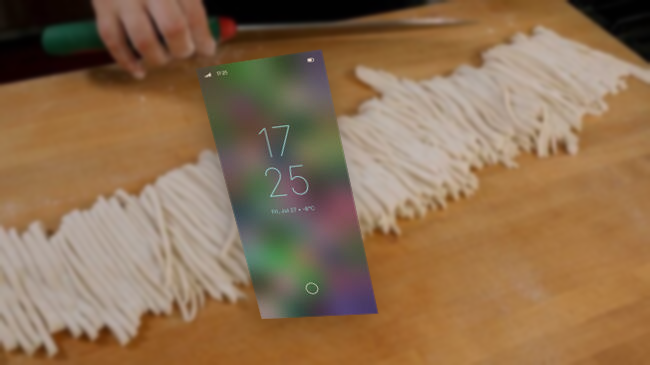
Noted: {"hour": 17, "minute": 25}
